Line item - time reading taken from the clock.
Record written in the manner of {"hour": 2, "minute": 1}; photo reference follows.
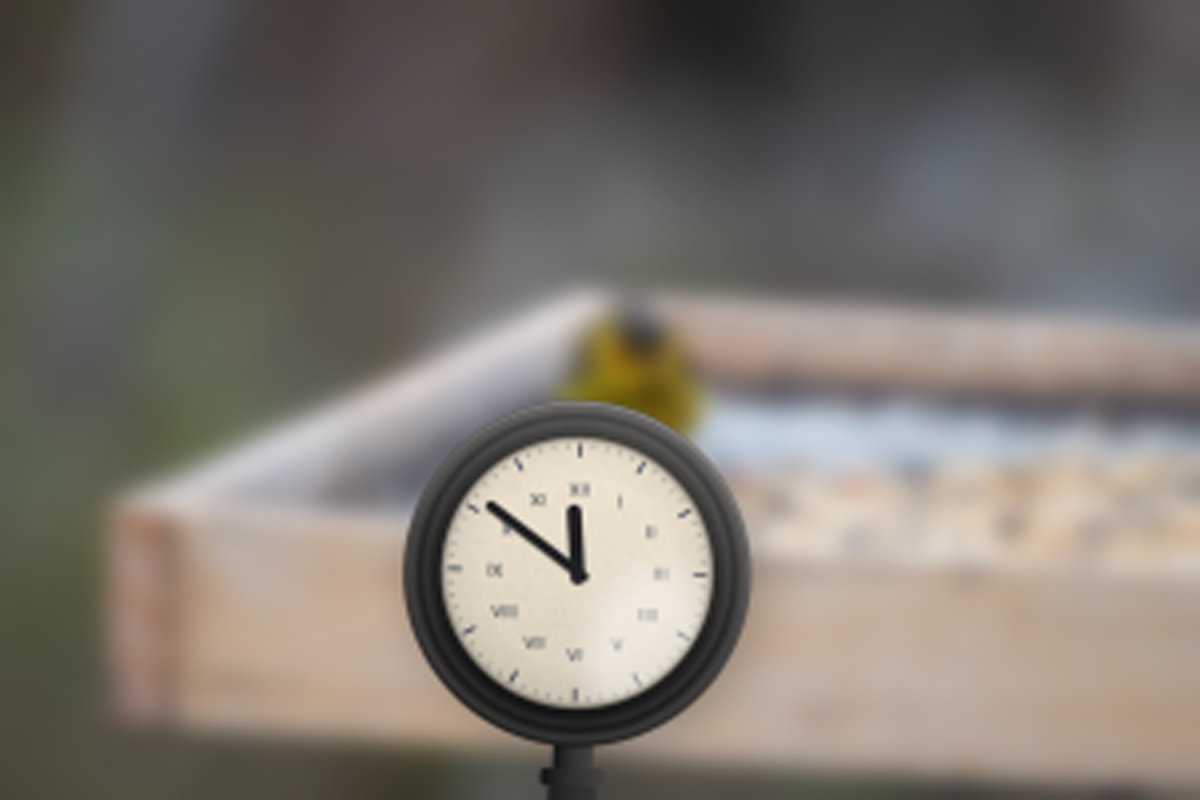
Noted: {"hour": 11, "minute": 51}
